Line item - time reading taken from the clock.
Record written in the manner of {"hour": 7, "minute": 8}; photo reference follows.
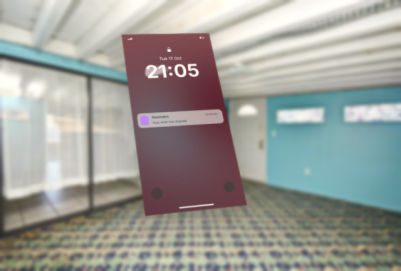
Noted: {"hour": 21, "minute": 5}
